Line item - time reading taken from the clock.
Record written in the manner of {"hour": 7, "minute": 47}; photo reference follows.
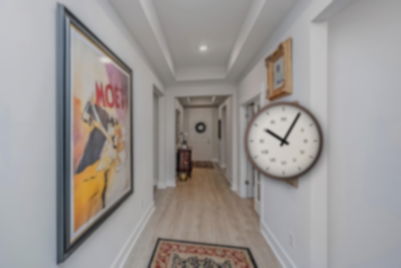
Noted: {"hour": 10, "minute": 5}
